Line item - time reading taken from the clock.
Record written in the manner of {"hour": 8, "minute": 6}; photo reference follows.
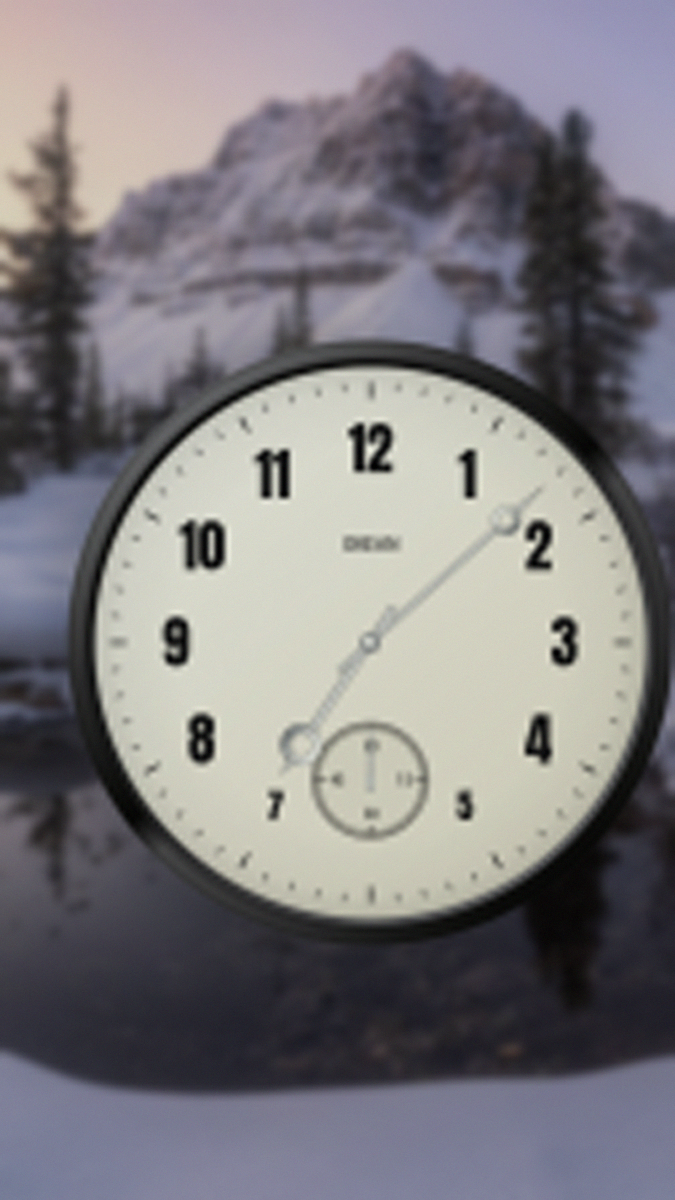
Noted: {"hour": 7, "minute": 8}
